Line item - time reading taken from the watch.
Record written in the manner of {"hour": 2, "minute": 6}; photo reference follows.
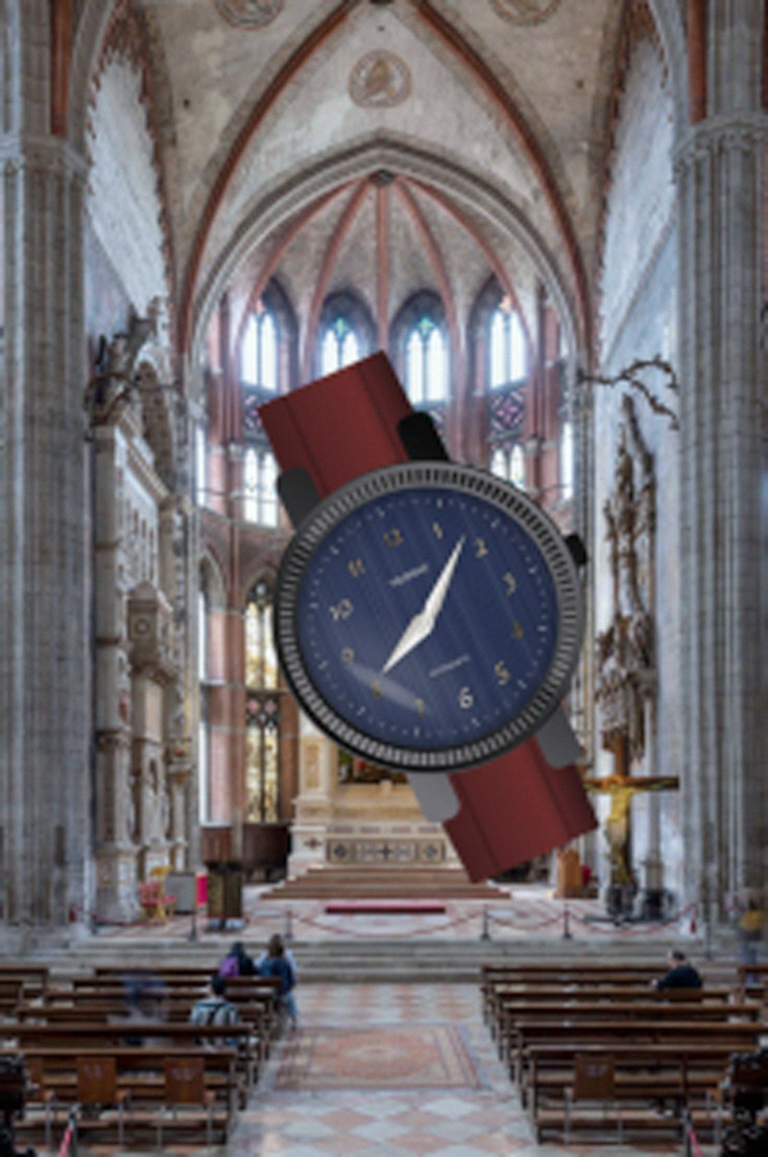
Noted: {"hour": 8, "minute": 8}
